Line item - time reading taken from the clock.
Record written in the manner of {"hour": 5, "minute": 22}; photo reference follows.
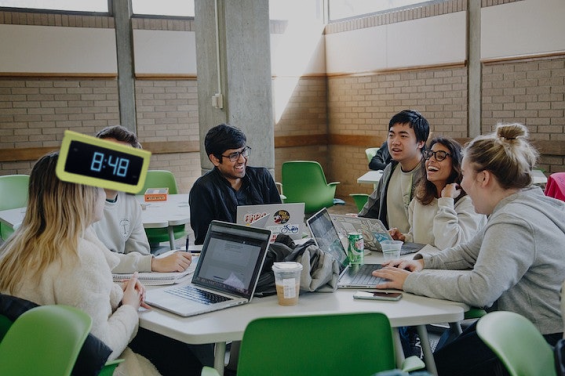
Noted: {"hour": 8, "minute": 48}
